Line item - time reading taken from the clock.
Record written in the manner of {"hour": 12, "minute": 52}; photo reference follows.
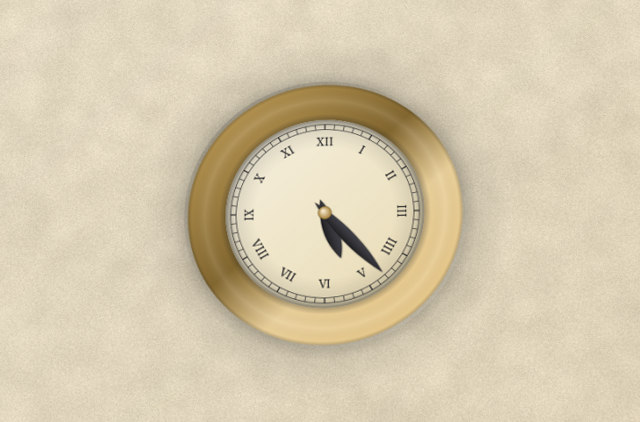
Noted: {"hour": 5, "minute": 23}
